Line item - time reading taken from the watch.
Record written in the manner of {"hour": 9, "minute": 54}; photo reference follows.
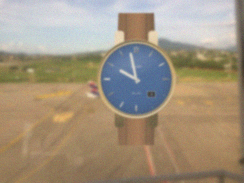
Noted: {"hour": 9, "minute": 58}
